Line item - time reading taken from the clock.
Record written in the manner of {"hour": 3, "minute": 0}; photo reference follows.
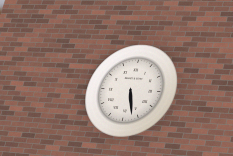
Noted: {"hour": 5, "minute": 27}
